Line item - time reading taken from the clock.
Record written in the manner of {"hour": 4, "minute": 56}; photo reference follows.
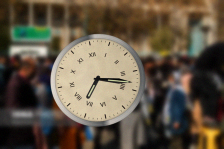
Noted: {"hour": 7, "minute": 18}
